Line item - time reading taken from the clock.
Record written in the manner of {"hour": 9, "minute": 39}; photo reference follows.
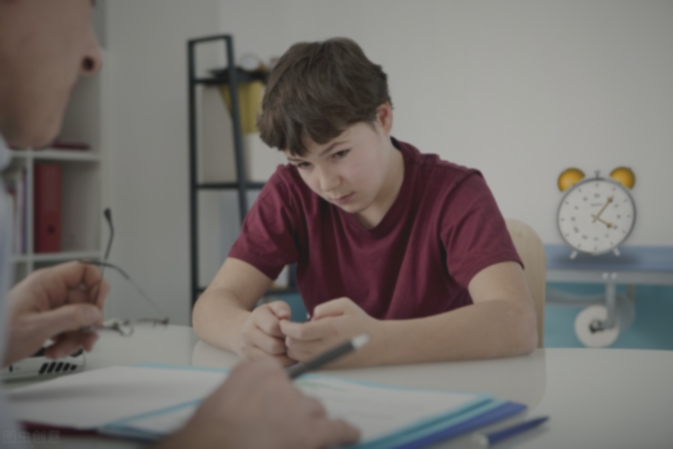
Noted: {"hour": 4, "minute": 6}
